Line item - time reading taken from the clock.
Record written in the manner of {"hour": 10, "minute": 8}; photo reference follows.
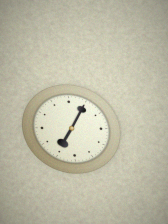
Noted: {"hour": 7, "minute": 5}
